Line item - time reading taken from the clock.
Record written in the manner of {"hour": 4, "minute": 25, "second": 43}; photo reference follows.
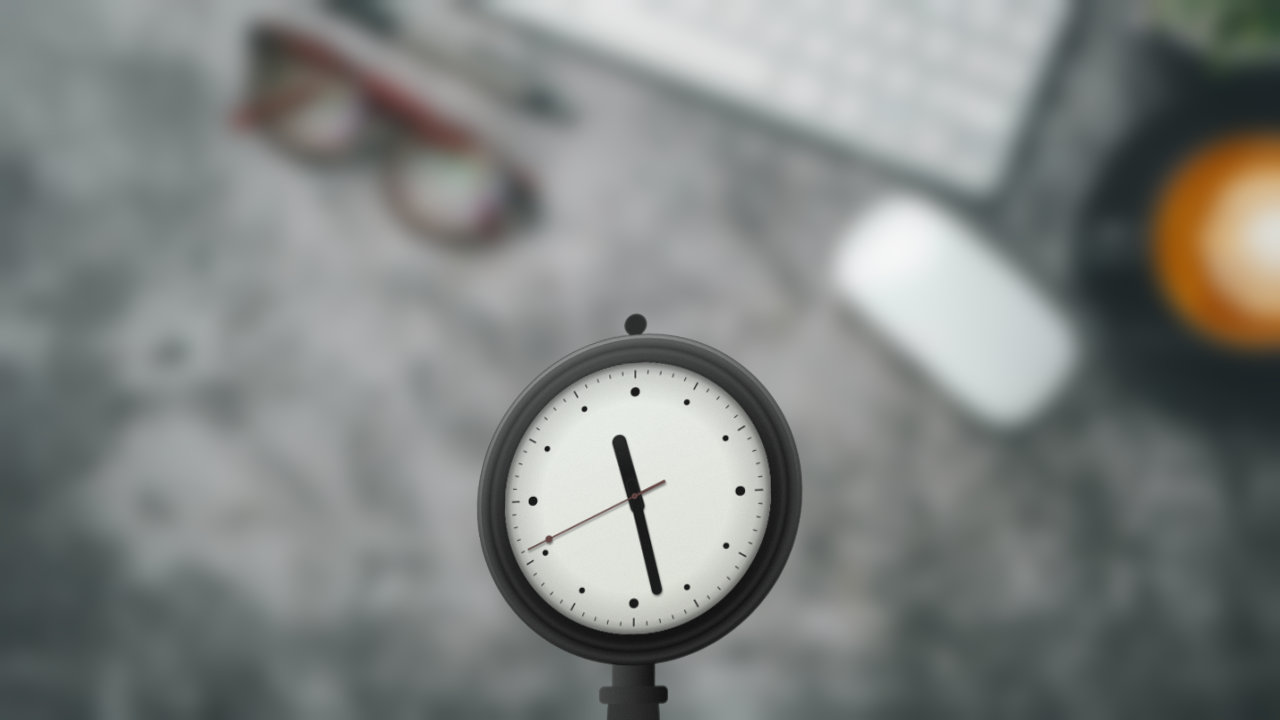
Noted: {"hour": 11, "minute": 27, "second": 41}
